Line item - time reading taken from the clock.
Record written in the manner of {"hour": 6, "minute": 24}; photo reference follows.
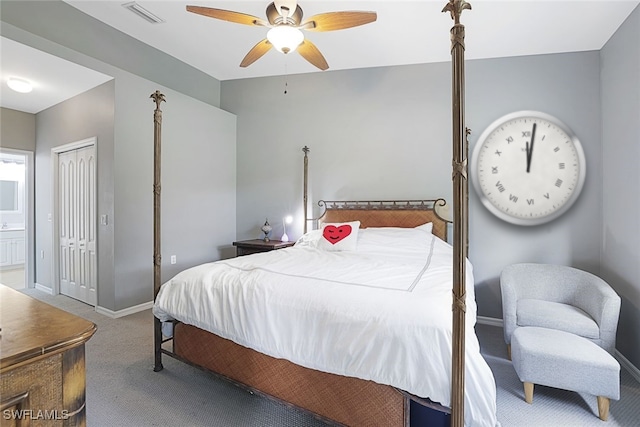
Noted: {"hour": 12, "minute": 2}
